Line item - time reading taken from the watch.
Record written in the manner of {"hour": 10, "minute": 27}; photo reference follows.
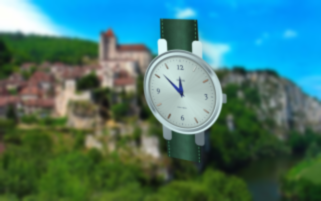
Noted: {"hour": 11, "minute": 52}
